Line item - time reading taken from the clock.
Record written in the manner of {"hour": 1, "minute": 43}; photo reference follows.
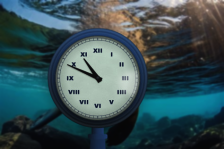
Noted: {"hour": 10, "minute": 49}
